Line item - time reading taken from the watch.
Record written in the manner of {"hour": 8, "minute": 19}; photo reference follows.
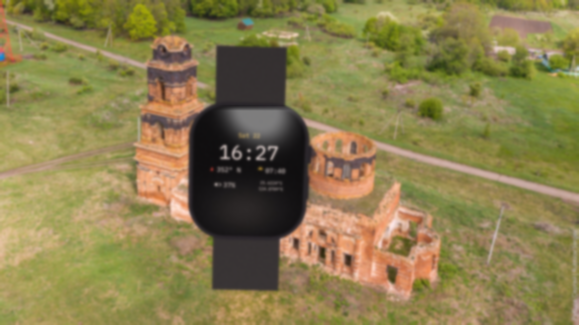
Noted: {"hour": 16, "minute": 27}
